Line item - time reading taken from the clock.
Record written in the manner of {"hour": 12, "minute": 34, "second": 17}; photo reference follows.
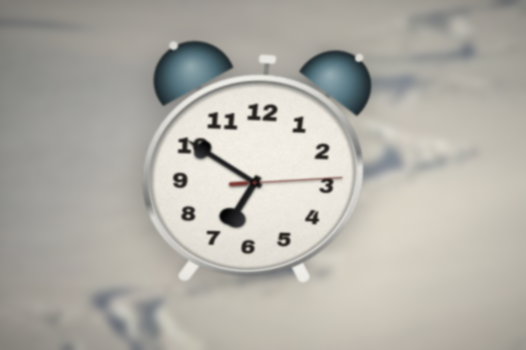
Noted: {"hour": 6, "minute": 50, "second": 14}
